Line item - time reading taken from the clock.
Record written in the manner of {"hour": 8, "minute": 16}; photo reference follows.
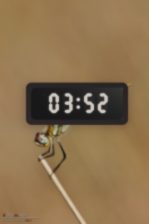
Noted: {"hour": 3, "minute": 52}
